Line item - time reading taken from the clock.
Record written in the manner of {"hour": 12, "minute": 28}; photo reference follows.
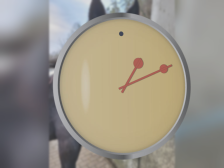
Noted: {"hour": 1, "minute": 12}
